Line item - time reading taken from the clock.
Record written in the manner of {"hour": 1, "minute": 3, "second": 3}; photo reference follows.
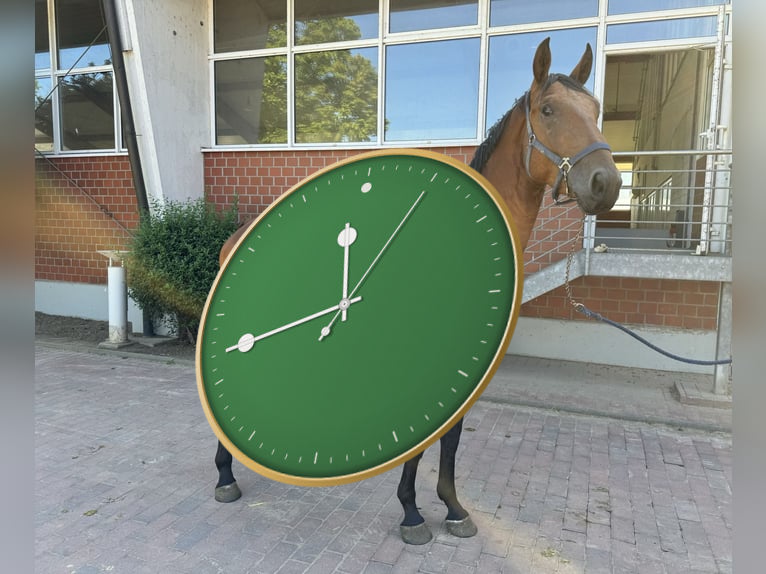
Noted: {"hour": 11, "minute": 42, "second": 5}
